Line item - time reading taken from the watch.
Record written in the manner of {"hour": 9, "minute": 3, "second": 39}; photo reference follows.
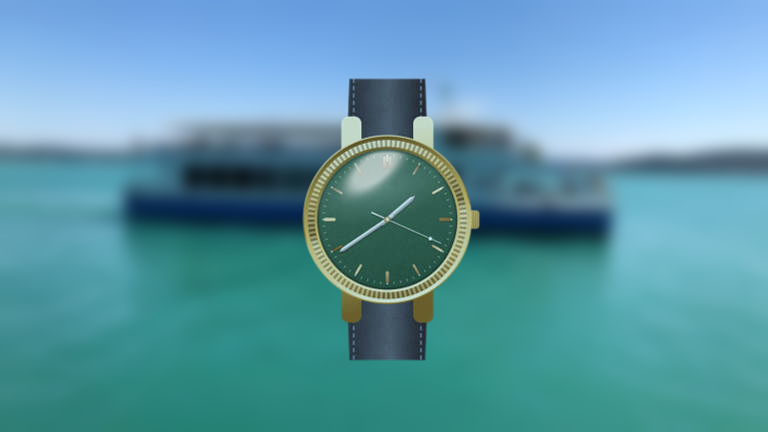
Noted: {"hour": 1, "minute": 39, "second": 19}
